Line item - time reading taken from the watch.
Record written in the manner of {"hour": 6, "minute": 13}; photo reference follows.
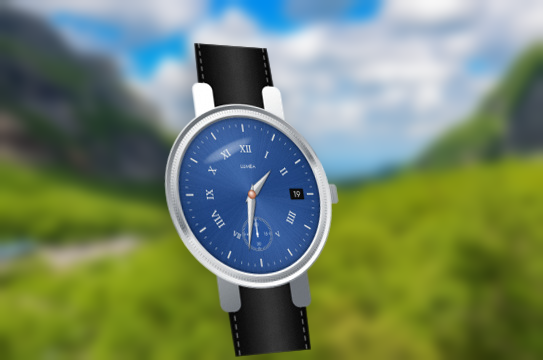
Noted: {"hour": 1, "minute": 32}
